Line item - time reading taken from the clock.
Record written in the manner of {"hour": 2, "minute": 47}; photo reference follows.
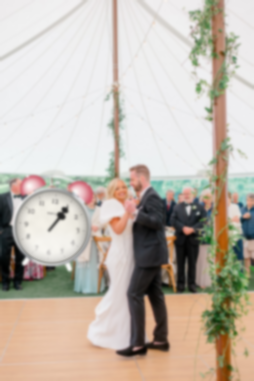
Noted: {"hour": 1, "minute": 5}
